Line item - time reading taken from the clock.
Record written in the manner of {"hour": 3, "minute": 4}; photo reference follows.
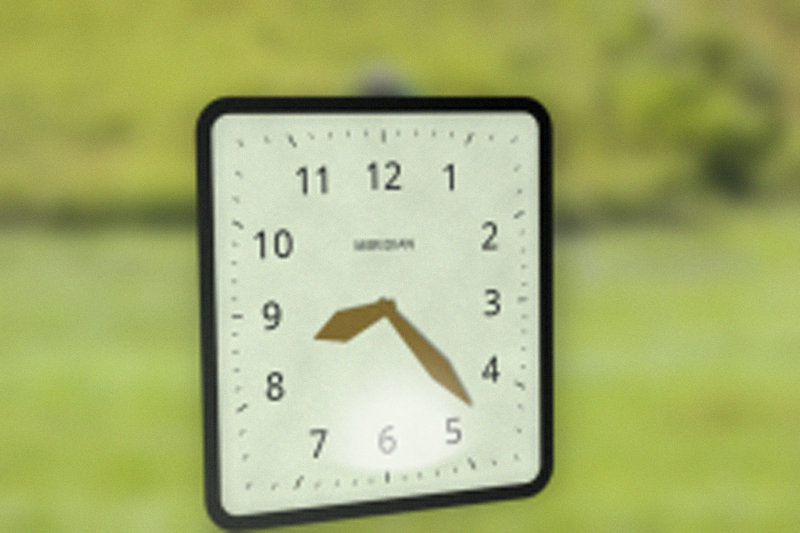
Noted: {"hour": 8, "minute": 23}
